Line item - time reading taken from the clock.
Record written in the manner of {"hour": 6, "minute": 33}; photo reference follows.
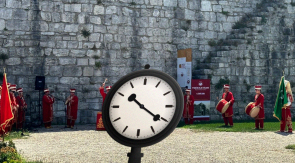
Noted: {"hour": 10, "minute": 21}
